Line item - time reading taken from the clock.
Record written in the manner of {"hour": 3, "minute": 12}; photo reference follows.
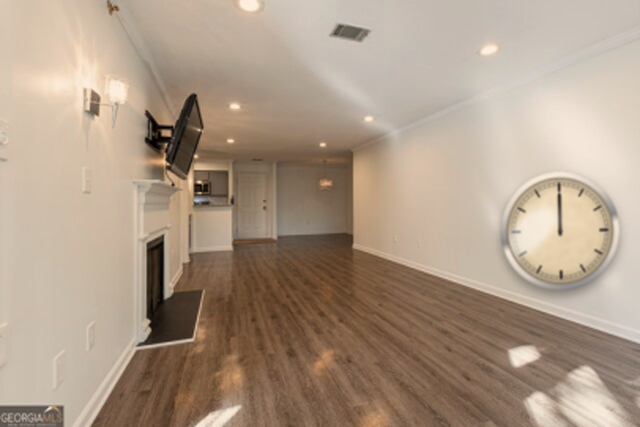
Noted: {"hour": 12, "minute": 0}
